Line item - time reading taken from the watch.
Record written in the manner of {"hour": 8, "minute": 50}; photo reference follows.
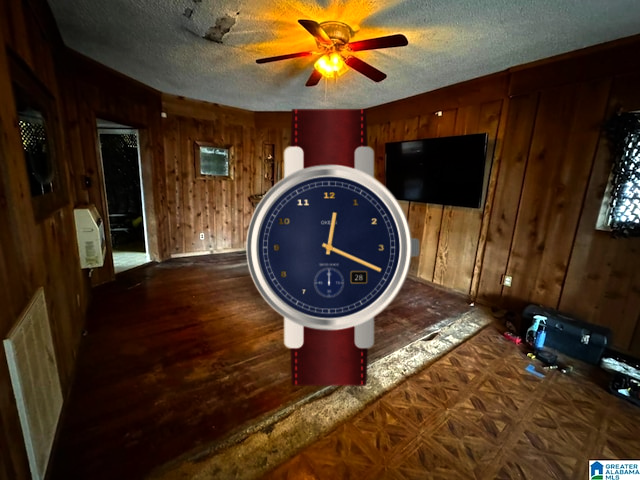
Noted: {"hour": 12, "minute": 19}
